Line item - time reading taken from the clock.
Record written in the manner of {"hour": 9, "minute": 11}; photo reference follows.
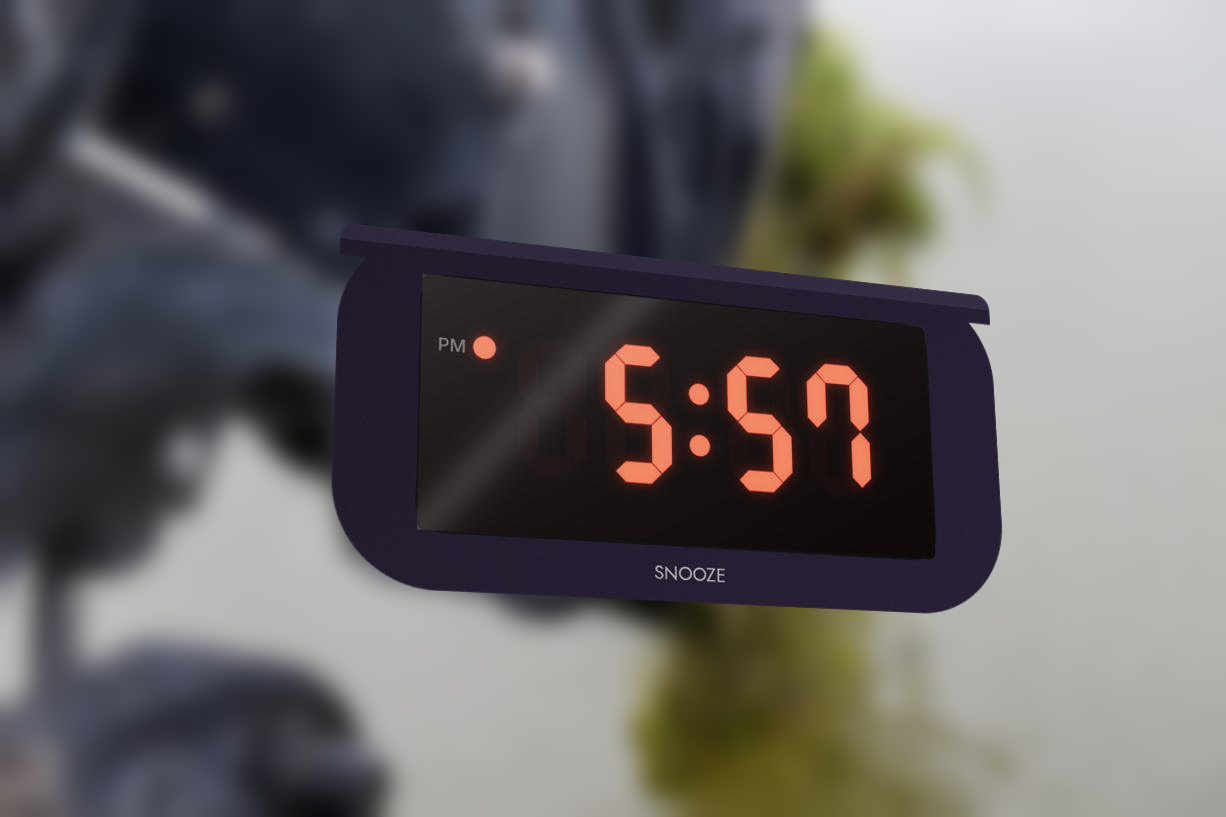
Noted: {"hour": 5, "minute": 57}
